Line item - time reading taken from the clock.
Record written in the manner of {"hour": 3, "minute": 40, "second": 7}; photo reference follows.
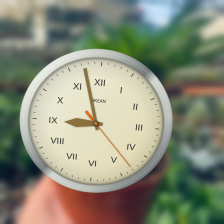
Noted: {"hour": 8, "minute": 57, "second": 23}
